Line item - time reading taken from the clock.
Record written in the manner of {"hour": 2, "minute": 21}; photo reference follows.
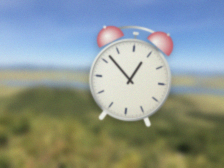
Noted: {"hour": 12, "minute": 52}
